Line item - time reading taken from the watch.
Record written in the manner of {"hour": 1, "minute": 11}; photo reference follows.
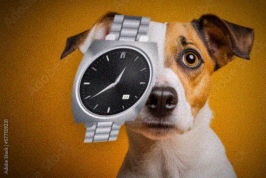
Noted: {"hour": 12, "minute": 39}
